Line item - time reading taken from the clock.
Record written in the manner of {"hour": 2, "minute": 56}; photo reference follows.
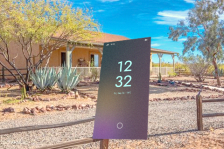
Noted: {"hour": 12, "minute": 32}
